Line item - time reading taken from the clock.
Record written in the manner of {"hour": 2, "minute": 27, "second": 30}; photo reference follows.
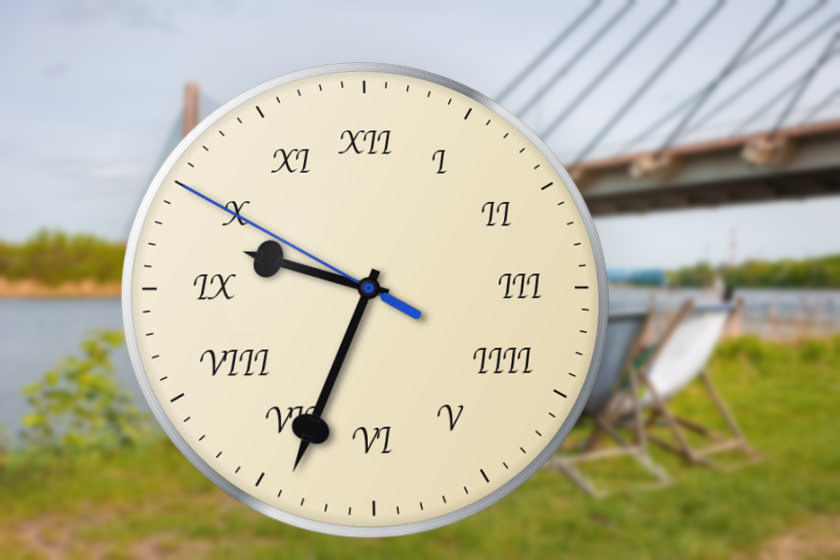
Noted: {"hour": 9, "minute": 33, "second": 50}
